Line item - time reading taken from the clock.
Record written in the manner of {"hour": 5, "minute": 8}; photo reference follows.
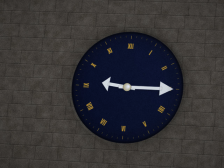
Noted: {"hour": 9, "minute": 15}
